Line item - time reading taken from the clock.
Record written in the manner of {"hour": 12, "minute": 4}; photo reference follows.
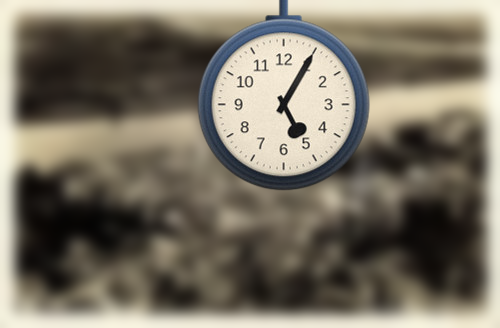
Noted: {"hour": 5, "minute": 5}
